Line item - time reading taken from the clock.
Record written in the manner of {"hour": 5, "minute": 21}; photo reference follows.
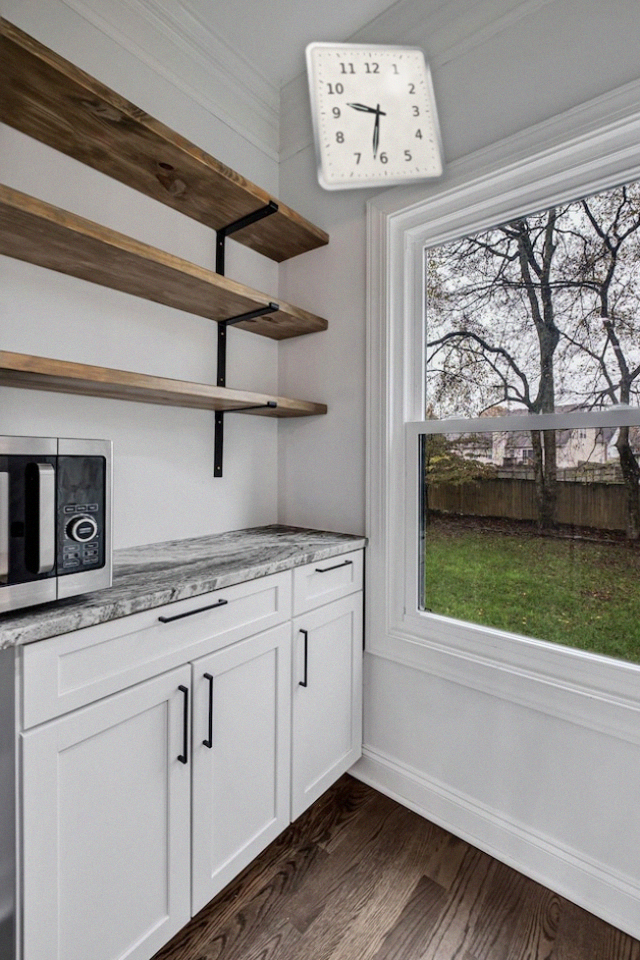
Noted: {"hour": 9, "minute": 32}
